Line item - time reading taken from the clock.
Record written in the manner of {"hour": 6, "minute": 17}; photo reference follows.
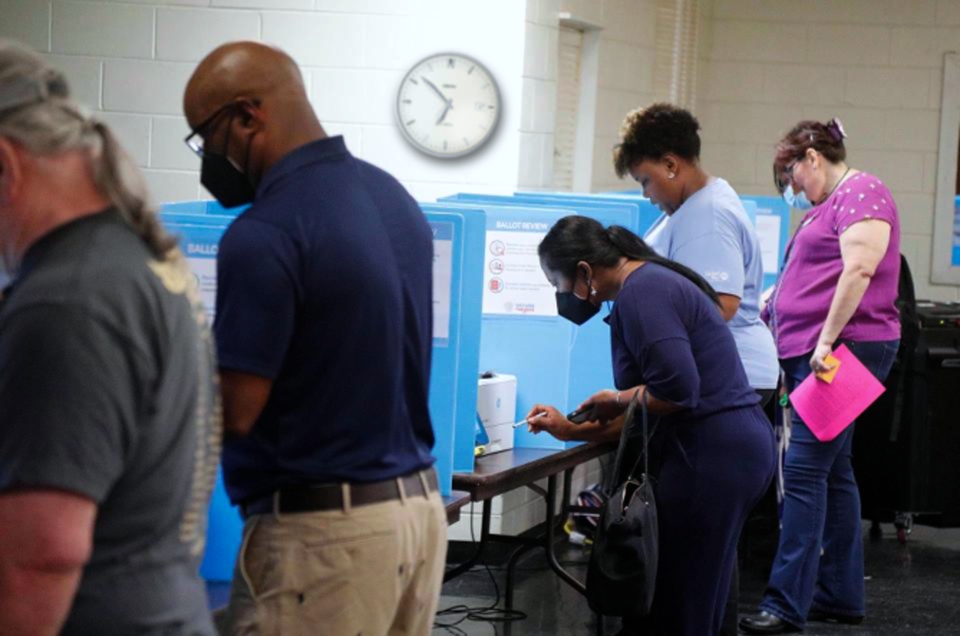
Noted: {"hour": 6, "minute": 52}
